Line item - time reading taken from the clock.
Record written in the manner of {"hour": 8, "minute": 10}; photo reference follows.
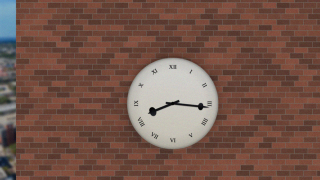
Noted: {"hour": 8, "minute": 16}
